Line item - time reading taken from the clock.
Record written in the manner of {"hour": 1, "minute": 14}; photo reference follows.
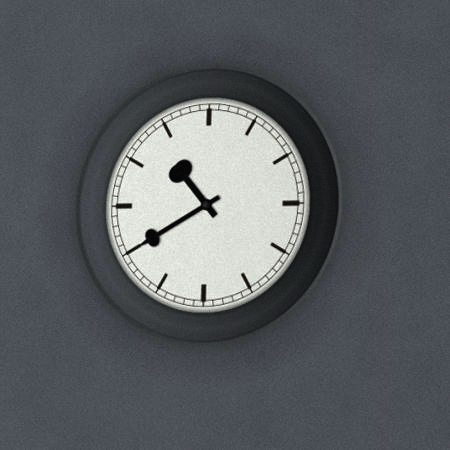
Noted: {"hour": 10, "minute": 40}
